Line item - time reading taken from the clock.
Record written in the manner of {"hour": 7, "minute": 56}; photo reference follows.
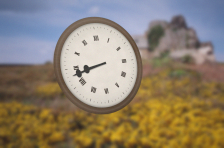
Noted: {"hour": 8, "minute": 43}
